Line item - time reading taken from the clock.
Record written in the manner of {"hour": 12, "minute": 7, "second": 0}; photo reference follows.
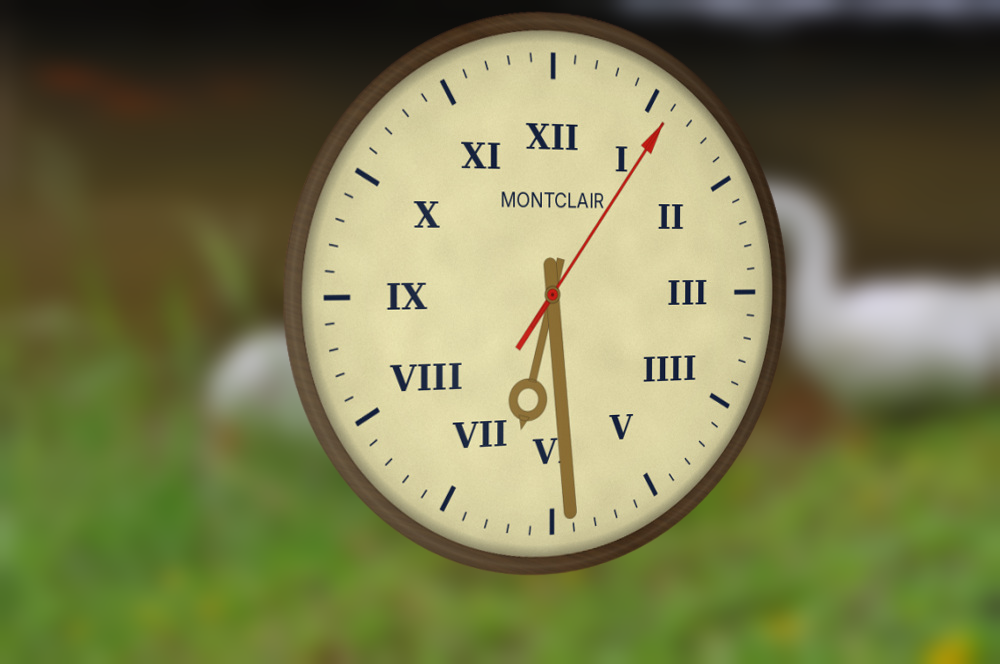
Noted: {"hour": 6, "minute": 29, "second": 6}
